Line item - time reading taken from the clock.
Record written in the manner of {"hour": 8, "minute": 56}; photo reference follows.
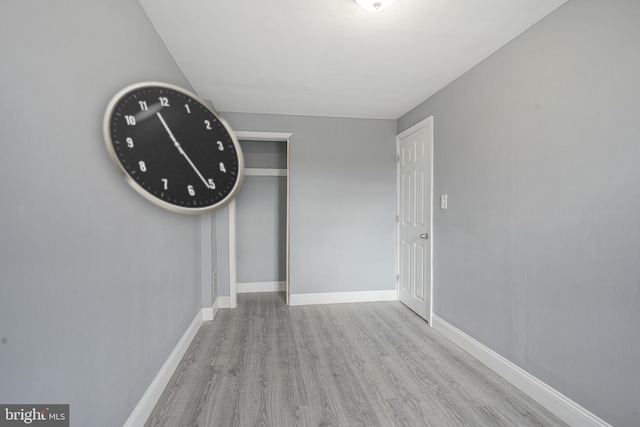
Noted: {"hour": 11, "minute": 26}
